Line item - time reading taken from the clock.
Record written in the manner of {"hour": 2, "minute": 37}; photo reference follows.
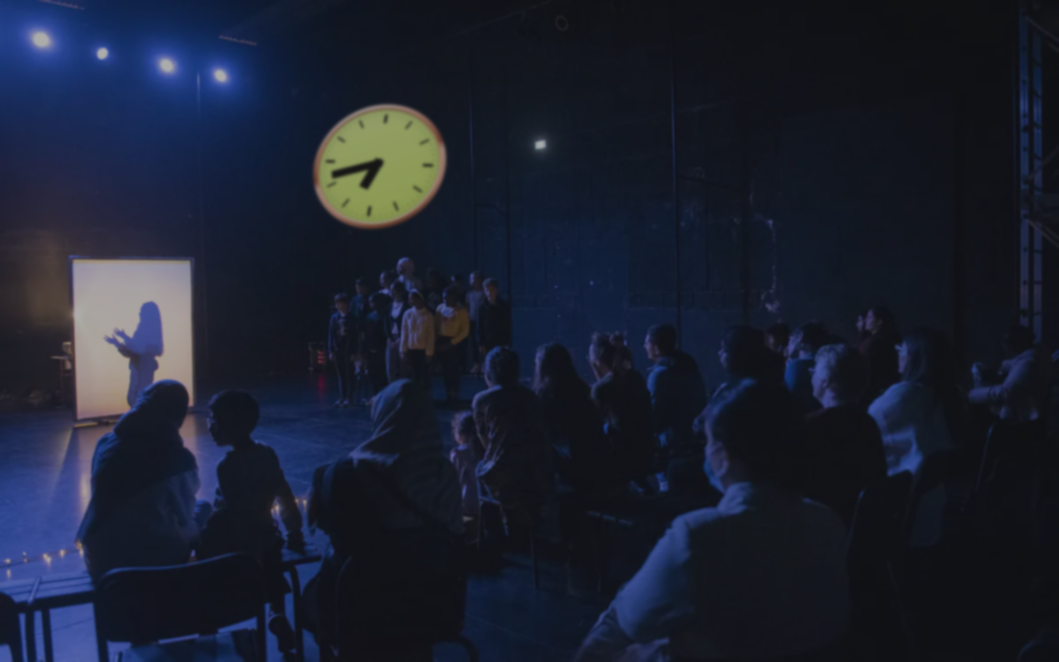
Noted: {"hour": 6, "minute": 42}
